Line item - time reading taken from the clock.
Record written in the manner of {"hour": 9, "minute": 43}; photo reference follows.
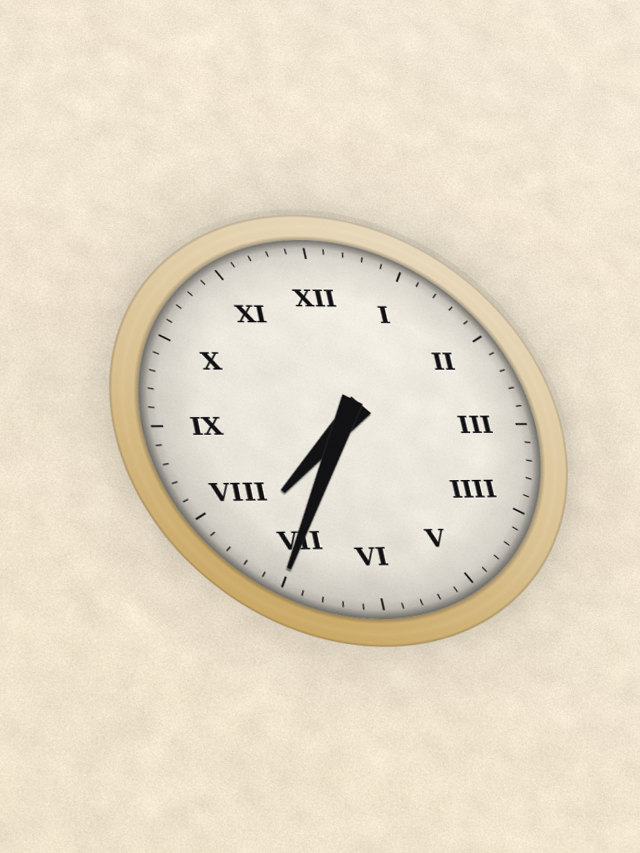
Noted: {"hour": 7, "minute": 35}
